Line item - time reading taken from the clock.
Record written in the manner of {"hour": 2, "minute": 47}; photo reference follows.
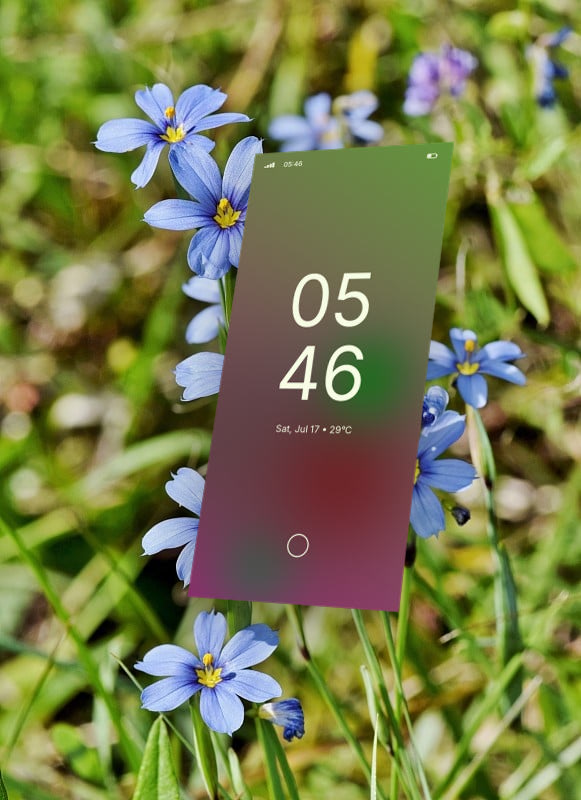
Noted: {"hour": 5, "minute": 46}
